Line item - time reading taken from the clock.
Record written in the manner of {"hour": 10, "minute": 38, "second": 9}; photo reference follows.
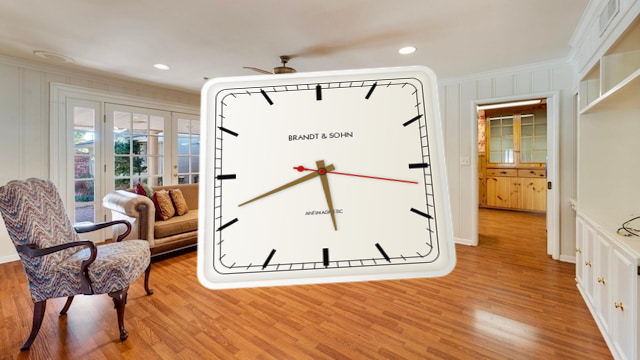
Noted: {"hour": 5, "minute": 41, "second": 17}
